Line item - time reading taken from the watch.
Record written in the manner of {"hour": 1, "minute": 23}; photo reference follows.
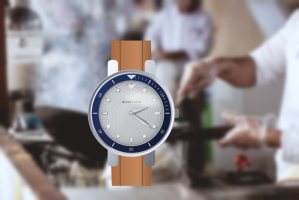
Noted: {"hour": 2, "minute": 21}
